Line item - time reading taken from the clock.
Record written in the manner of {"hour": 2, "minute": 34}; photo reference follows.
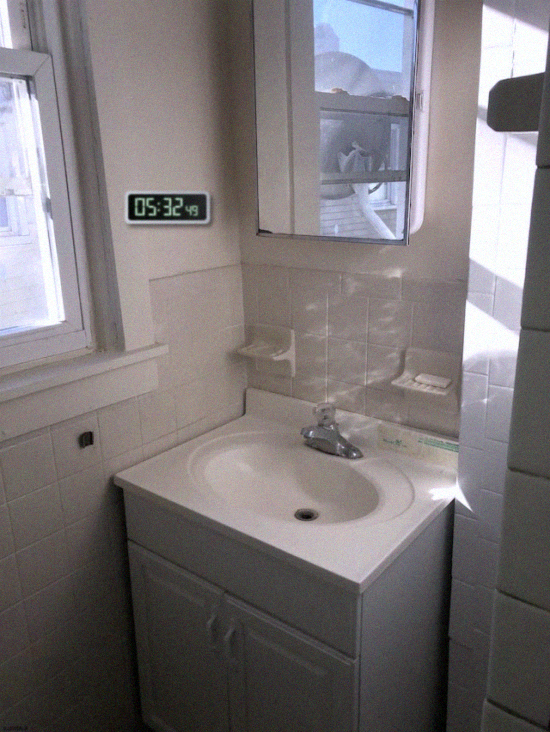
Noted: {"hour": 5, "minute": 32}
